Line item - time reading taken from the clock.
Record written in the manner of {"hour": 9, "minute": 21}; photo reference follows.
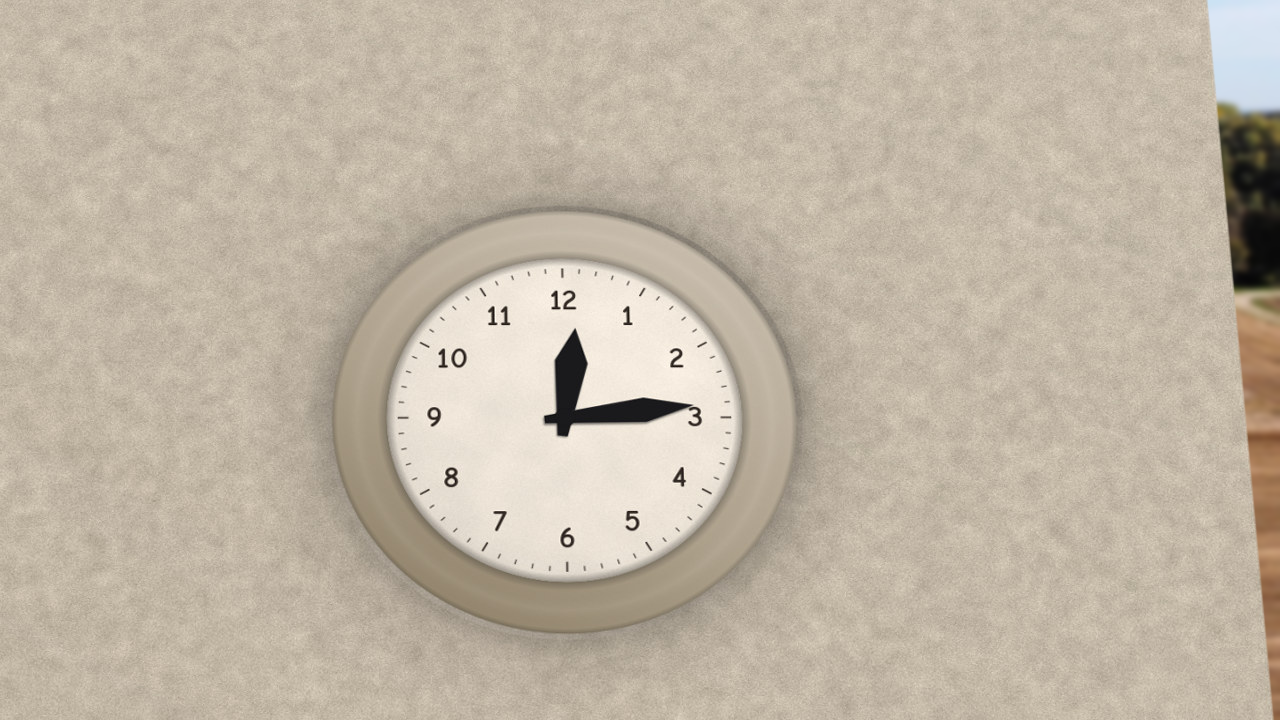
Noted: {"hour": 12, "minute": 14}
